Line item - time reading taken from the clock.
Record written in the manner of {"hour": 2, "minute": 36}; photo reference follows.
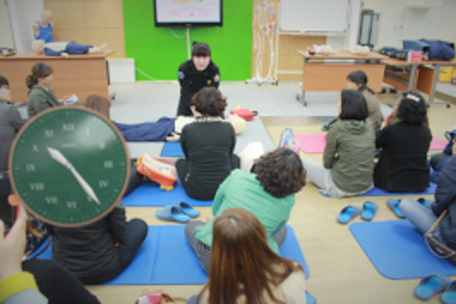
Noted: {"hour": 10, "minute": 24}
